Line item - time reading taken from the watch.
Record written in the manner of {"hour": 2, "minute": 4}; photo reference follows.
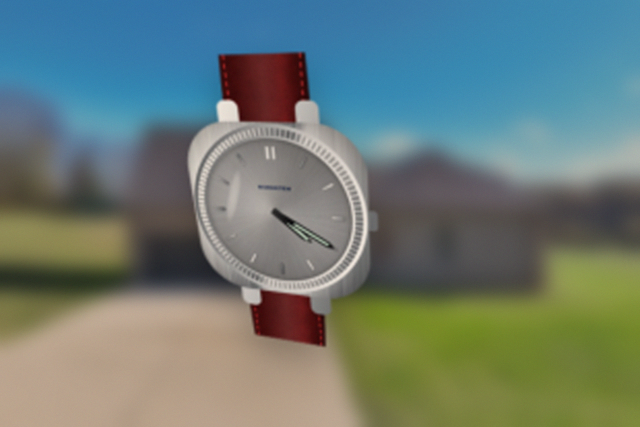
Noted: {"hour": 4, "minute": 20}
